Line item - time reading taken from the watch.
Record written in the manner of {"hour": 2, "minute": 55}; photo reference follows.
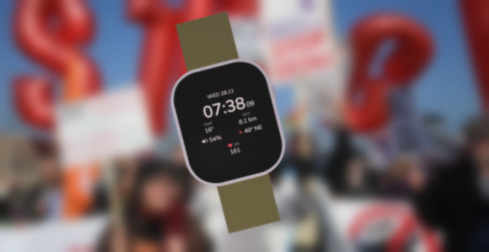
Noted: {"hour": 7, "minute": 38}
